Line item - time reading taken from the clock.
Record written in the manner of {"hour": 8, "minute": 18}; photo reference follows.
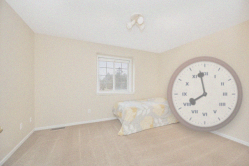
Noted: {"hour": 7, "minute": 58}
